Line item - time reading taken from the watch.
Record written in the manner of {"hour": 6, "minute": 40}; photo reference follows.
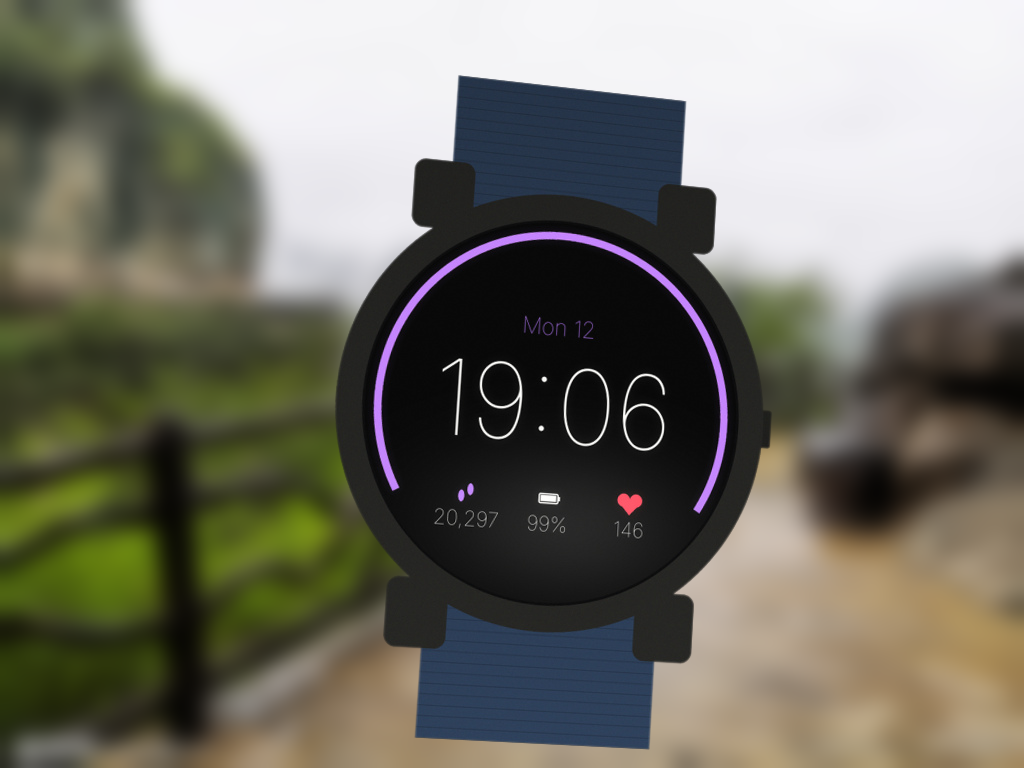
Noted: {"hour": 19, "minute": 6}
